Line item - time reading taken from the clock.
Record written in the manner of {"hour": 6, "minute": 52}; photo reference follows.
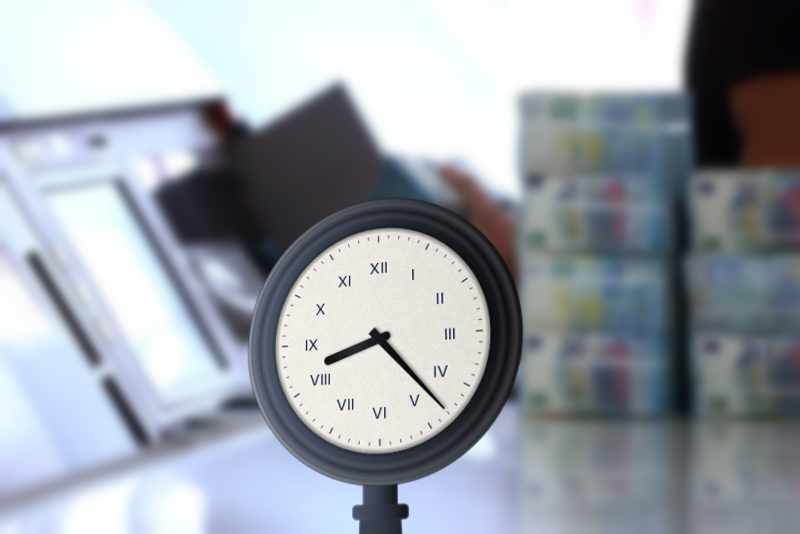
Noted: {"hour": 8, "minute": 23}
